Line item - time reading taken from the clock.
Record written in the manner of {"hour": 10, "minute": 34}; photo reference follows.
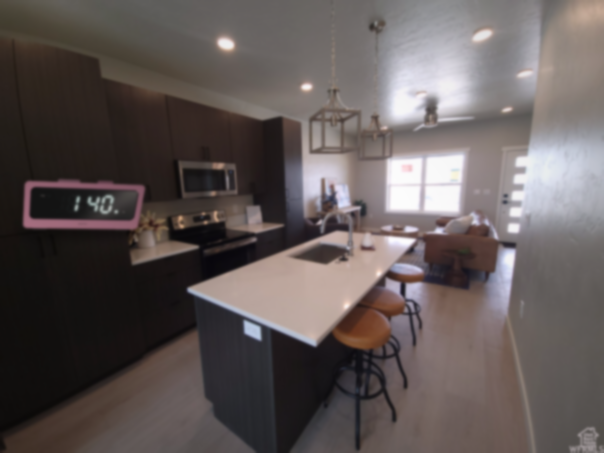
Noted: {"hour": 1, "minute": 40}
